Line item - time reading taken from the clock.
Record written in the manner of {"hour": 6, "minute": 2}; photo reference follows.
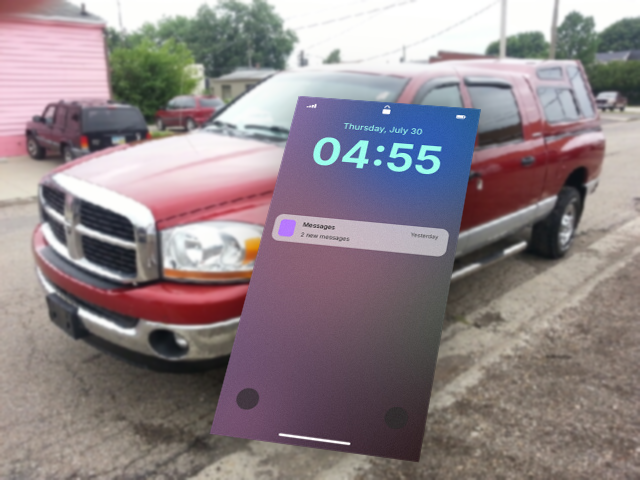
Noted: {"hour": 4, "minute": 55}
